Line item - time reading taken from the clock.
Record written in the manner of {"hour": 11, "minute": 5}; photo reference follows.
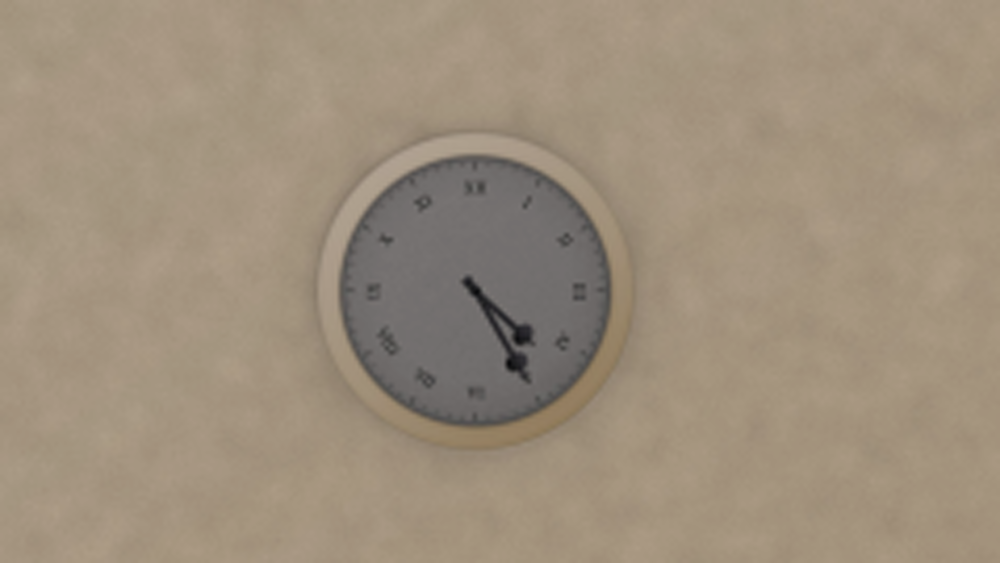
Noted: {"hour": 4, "minute": 25}
